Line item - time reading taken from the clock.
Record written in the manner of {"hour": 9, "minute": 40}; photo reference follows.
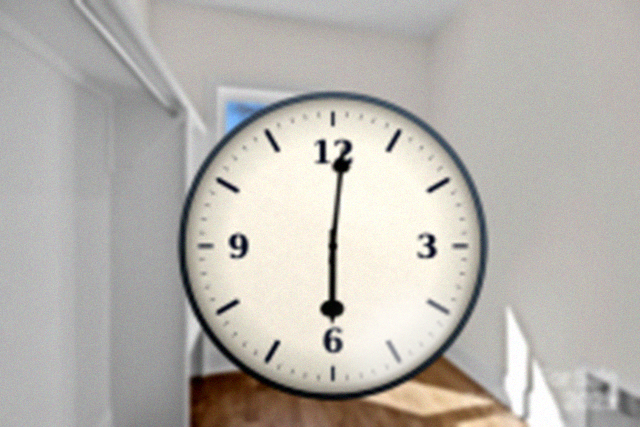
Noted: {"hour": 6, "minute": 1}
